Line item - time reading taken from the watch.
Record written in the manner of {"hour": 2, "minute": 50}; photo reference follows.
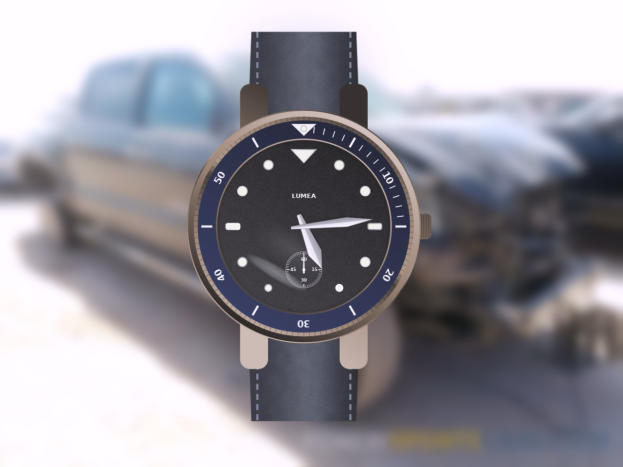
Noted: {"hour": 5, "minute": 14}
